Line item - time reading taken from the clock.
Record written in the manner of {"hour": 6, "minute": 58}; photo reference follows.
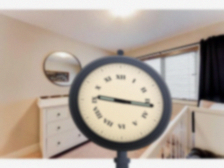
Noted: {"hour": 9, "minute": 16}
